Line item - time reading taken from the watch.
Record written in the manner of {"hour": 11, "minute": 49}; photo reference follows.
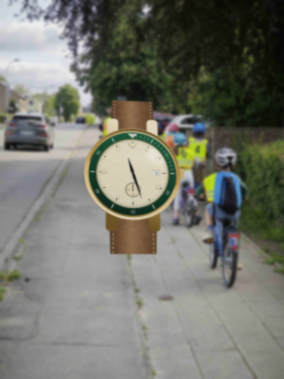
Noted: {"hour": 11, "minute": 27}
